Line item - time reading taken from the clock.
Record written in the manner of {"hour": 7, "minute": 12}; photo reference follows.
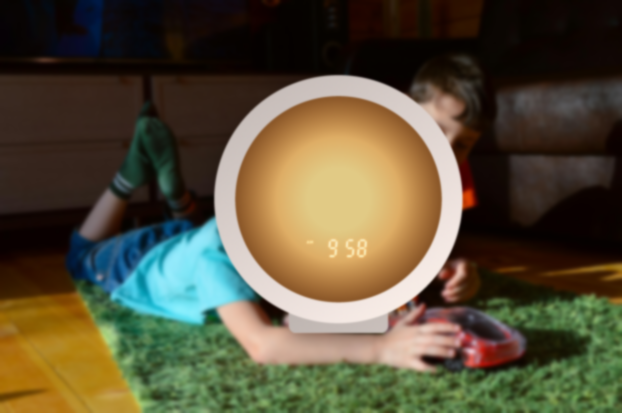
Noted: {"hour": 9, "minute": 58}
